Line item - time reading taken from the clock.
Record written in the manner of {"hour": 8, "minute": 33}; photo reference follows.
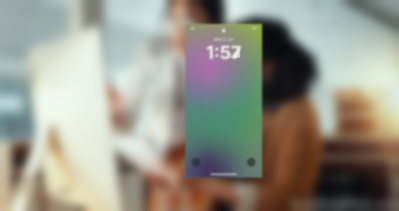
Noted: {"hour": 1, "minute": 57}
